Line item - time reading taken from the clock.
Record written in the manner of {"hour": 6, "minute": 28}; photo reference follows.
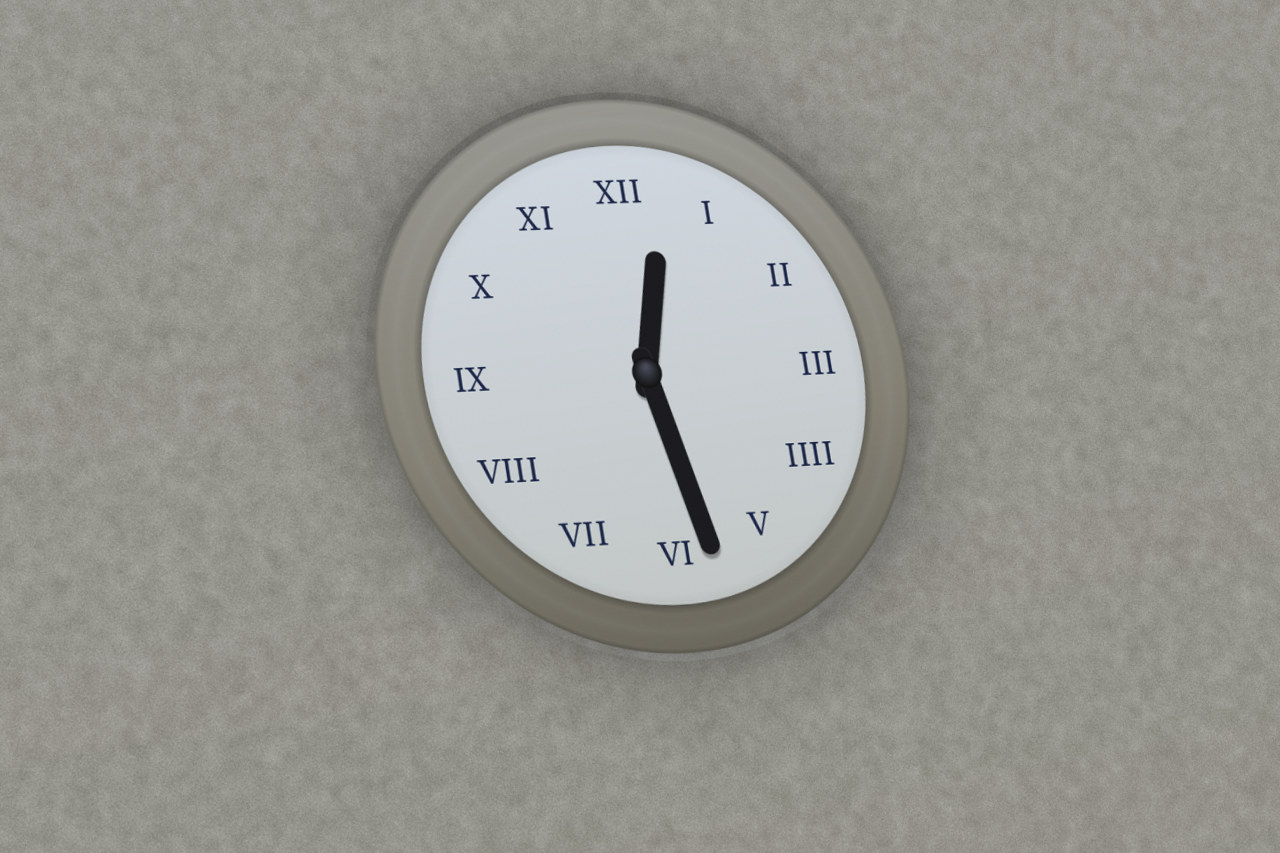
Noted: {"hour": 12, "minute": 28}
